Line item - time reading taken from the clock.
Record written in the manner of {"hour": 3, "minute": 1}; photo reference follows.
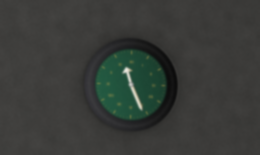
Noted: {"hour": 11, "minute": 26}
